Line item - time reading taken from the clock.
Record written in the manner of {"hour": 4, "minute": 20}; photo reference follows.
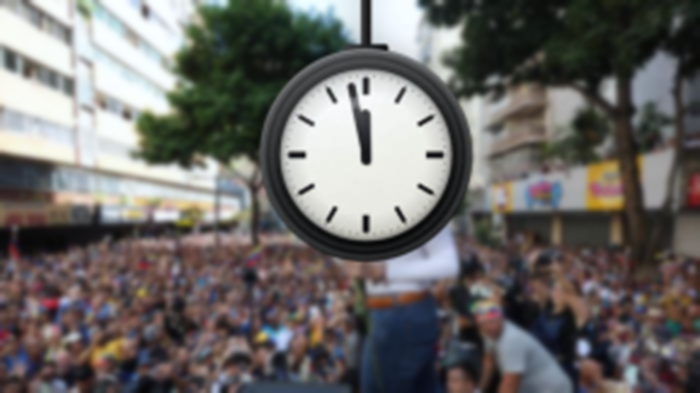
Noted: {"hour": 11, "minute": 58}
